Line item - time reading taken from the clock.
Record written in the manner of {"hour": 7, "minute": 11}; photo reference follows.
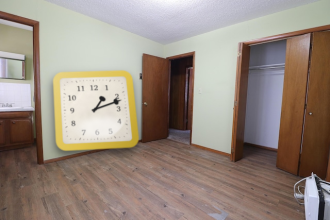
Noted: {"hour": 1, "minute": 12}
